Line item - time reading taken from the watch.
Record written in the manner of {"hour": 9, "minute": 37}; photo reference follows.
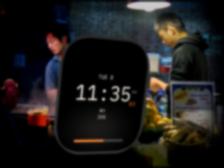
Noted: {"hour": 11, "minute": 35}
